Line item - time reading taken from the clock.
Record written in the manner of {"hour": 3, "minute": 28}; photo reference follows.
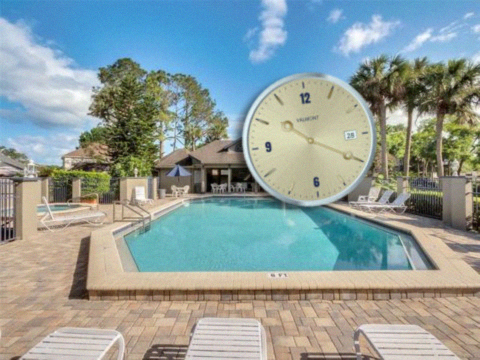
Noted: {"hour": 10, "minute": 20}
